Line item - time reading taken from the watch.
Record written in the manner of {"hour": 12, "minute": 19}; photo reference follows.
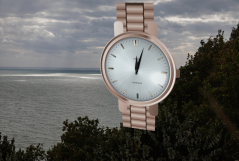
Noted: {"hour": 12, "minute": 3}
